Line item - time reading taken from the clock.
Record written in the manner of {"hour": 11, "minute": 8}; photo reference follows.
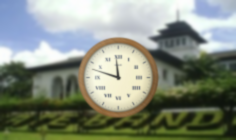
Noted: {"hour": 11, "minute": 48}
